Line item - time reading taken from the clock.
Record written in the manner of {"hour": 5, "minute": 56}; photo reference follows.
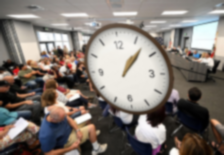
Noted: {"hour": 1, "minute": 7}
